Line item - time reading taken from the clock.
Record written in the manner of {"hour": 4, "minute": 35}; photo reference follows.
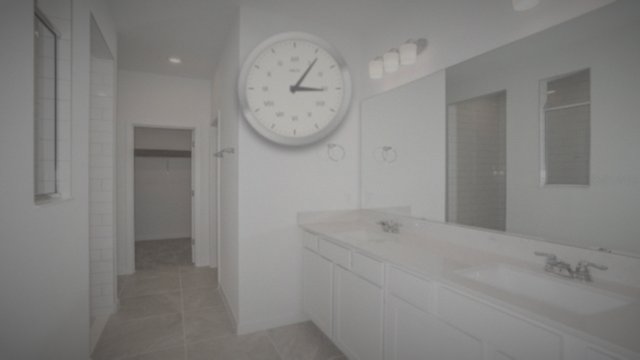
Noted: {"hour": 3, "minute": 6}
